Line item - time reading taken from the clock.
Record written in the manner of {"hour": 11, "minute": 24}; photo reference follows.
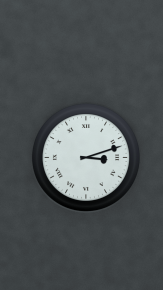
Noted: {"hour": 3, "minute": 12}
